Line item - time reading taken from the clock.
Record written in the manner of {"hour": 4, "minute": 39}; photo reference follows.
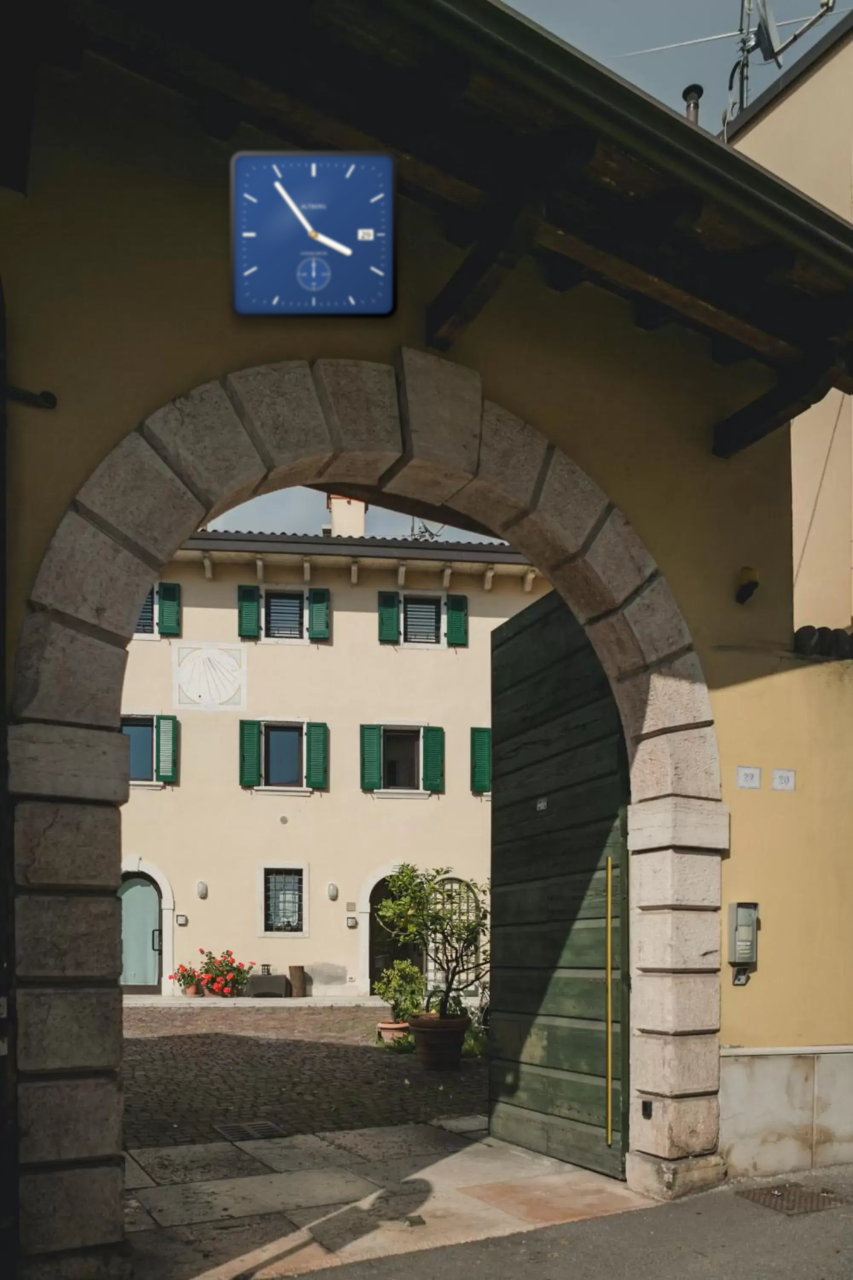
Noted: {"hour": 3, "minute": 54}
